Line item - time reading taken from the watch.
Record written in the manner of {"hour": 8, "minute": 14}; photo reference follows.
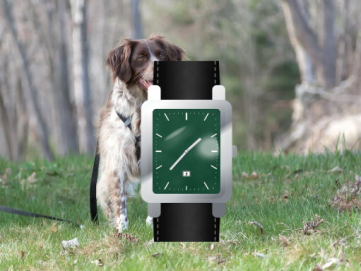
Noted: {"hour": 1, "minute": 37}
